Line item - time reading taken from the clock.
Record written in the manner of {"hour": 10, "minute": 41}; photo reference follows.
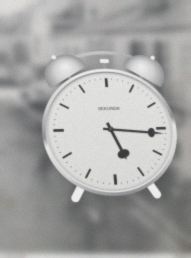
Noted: {"hour": 5, "minute": 16}
